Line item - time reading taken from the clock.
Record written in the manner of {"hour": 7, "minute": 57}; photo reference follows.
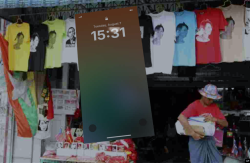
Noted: {"hour": 15, "minute": 31}
